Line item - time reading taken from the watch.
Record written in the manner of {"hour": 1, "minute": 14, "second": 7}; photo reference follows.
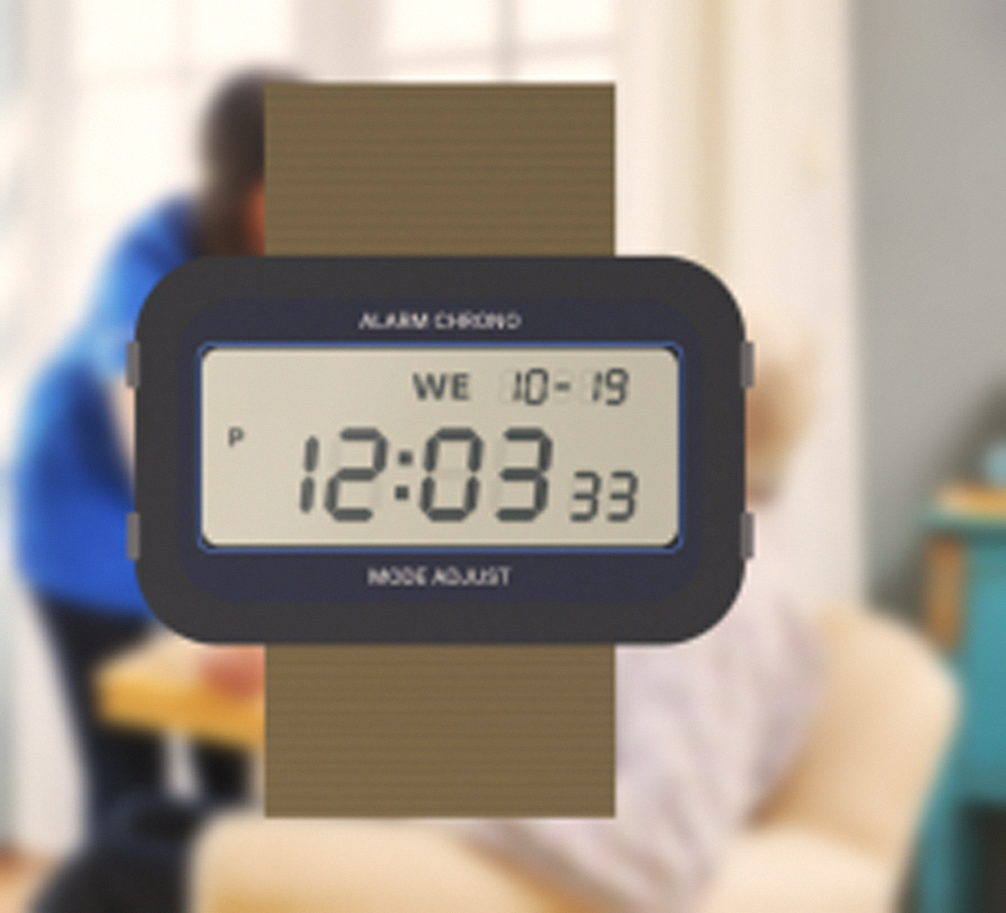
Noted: {"hour": 12, "minute": 3, "second": 33}
